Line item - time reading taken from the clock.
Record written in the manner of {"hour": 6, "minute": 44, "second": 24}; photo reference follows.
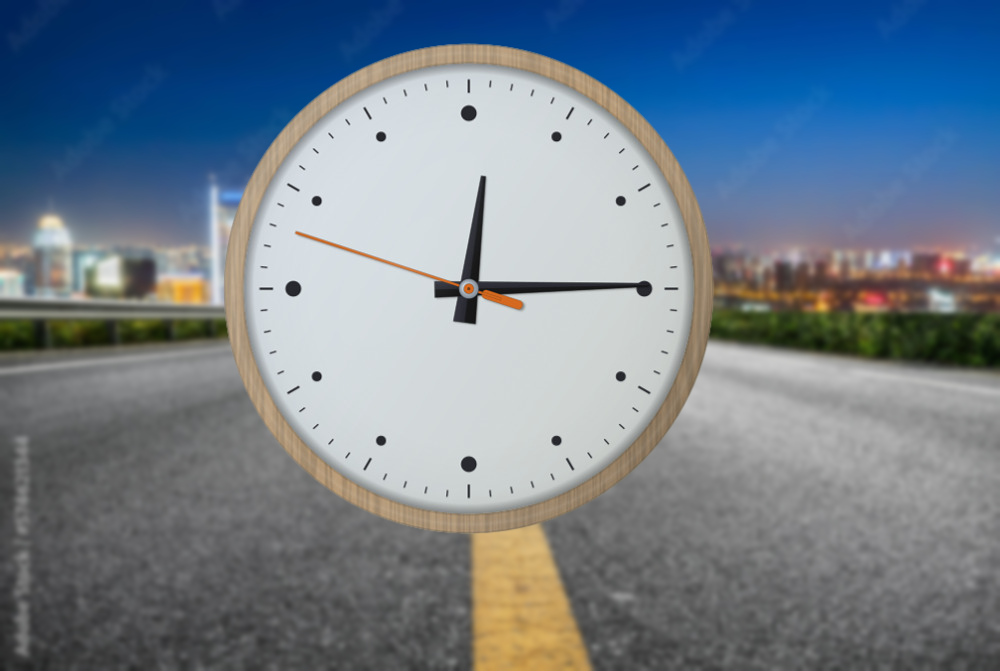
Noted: {"hour": 12, "minute": 14, "second": 48}
